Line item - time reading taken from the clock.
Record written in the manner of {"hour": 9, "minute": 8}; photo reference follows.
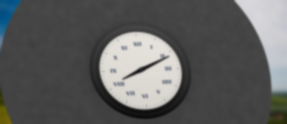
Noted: {"hour": 8, "minute": 11}
